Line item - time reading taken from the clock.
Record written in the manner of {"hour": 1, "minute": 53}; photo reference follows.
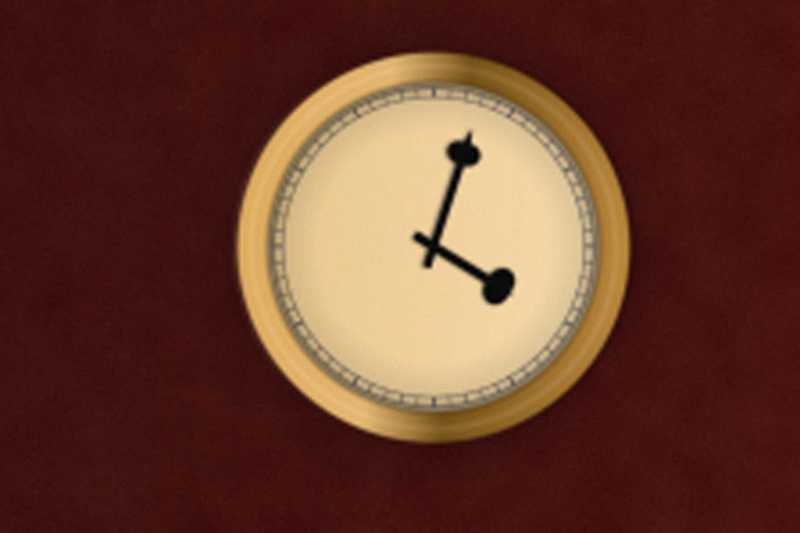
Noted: {"hour": 4, "minute": 3}
